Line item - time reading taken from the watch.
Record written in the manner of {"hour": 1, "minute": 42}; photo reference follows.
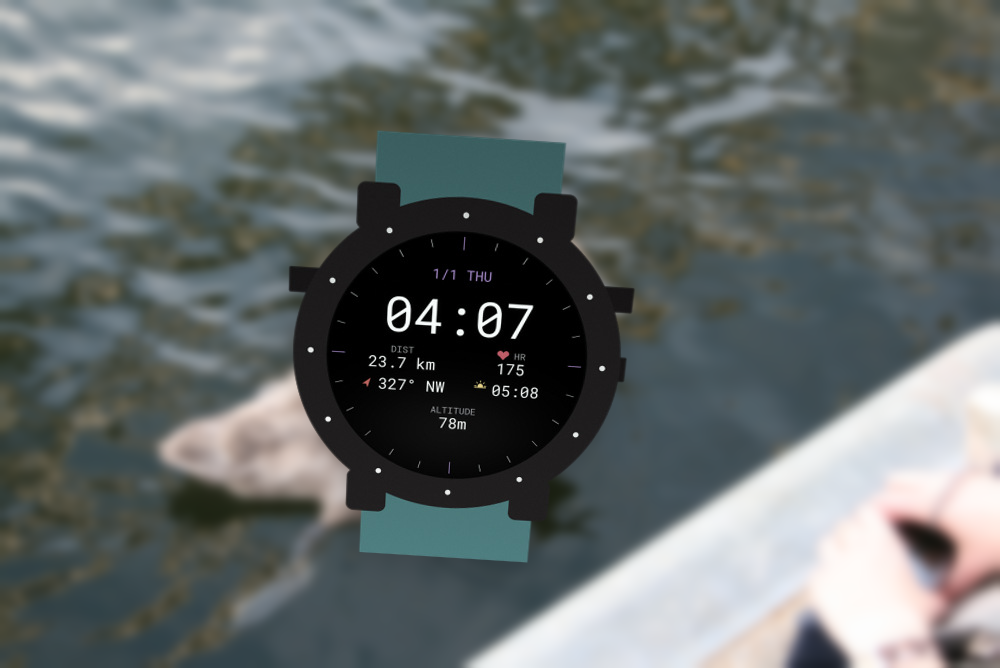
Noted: {"hour": 4, "minute": 7}
